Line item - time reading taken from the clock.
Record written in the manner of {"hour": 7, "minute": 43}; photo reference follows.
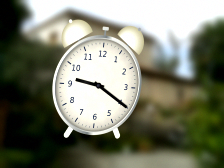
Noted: {"hour": 9, "minute": 20}
